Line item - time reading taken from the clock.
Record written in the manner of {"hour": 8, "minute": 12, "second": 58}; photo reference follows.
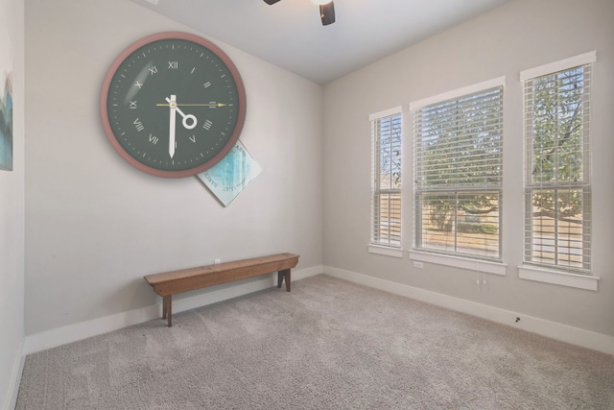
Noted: {"hour": 4, "minute": 30, "second": 15}
